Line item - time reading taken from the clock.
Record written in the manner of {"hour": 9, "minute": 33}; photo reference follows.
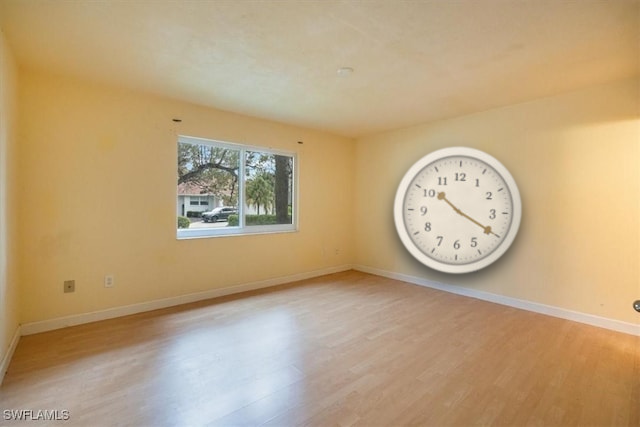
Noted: {"hour": 10, "minute": 20}
